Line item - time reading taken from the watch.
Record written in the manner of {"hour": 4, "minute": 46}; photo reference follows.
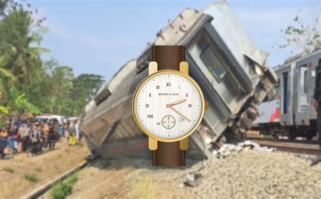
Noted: {"hour": 2, "minute": 21}
